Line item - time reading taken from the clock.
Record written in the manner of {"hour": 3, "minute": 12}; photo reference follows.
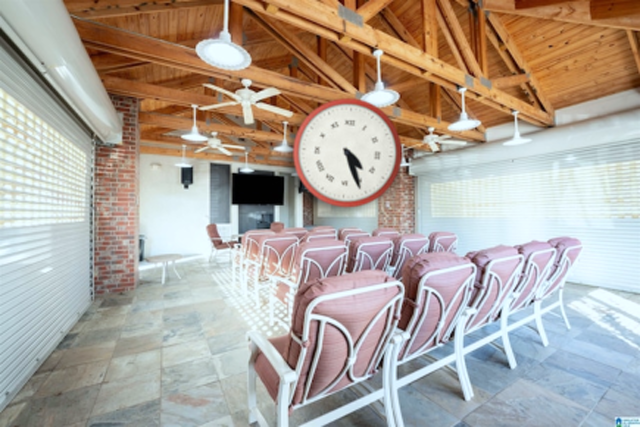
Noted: {"hour": 4, "minute": 26}
